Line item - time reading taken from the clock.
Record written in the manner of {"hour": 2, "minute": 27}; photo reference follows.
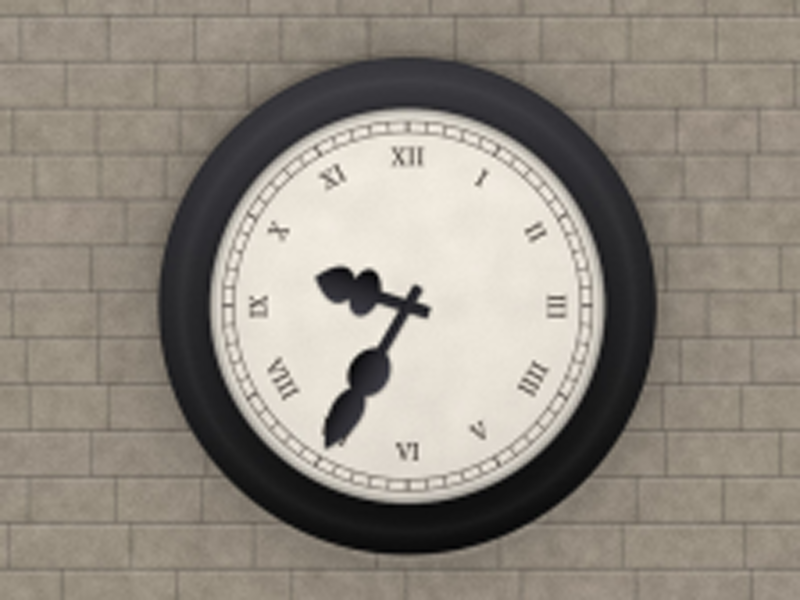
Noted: {"hour": 9, "minute": 35}
